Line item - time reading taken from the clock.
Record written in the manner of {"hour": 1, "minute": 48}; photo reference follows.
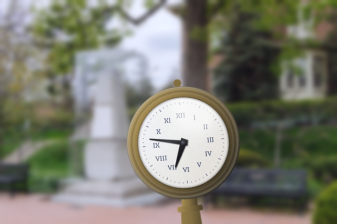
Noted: {"hour": 6, "minute": 47}
